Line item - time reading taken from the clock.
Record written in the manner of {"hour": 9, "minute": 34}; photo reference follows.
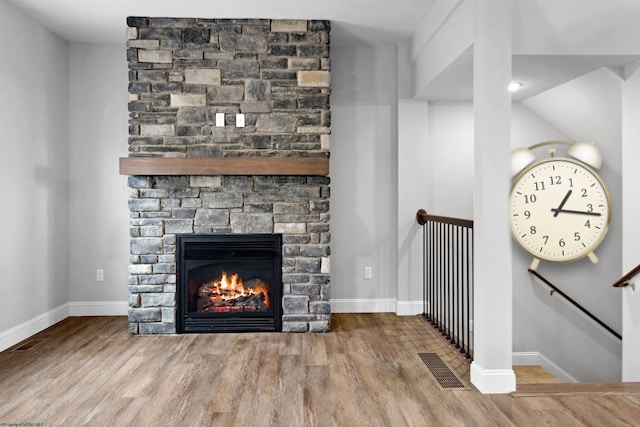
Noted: {"hour": 1, "minute": 17}
